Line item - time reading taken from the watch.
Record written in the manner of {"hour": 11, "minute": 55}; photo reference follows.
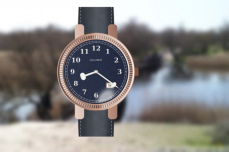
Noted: {"hour": 8, "minute": 21}
